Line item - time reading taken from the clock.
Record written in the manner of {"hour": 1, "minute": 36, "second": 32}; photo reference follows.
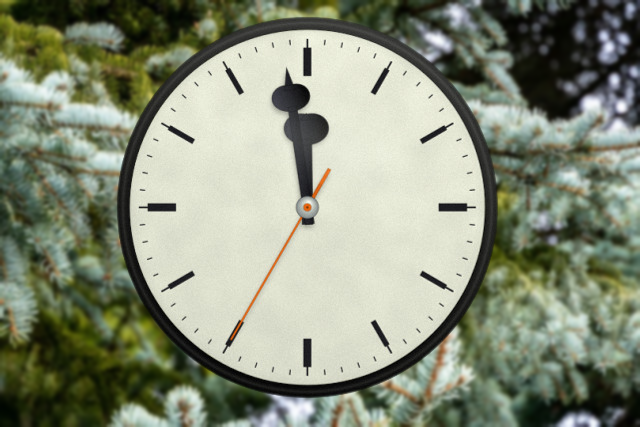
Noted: {"hour": 11, "minute": 58, "second": 35}
